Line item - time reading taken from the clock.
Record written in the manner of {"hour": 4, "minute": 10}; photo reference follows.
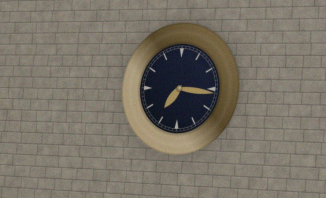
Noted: {"hour": 7, "minute": 16}
